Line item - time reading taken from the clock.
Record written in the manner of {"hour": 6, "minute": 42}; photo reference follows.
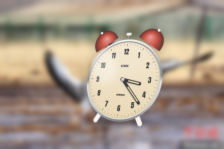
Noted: {"hour": 3, "minute": 23}
